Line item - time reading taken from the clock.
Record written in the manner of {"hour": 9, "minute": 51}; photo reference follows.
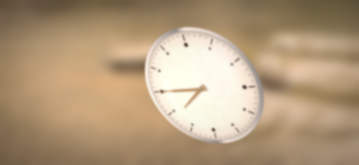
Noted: {"hour": 7, "minute": 45}
